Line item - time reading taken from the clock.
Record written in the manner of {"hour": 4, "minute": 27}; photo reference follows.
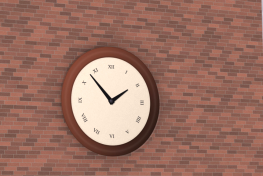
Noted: {"hour": 1, "minute": 53}
